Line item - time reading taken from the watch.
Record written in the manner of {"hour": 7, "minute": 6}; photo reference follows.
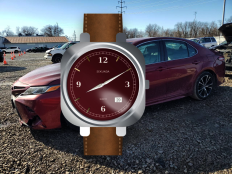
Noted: {"hour": 8, "minute": 10}
